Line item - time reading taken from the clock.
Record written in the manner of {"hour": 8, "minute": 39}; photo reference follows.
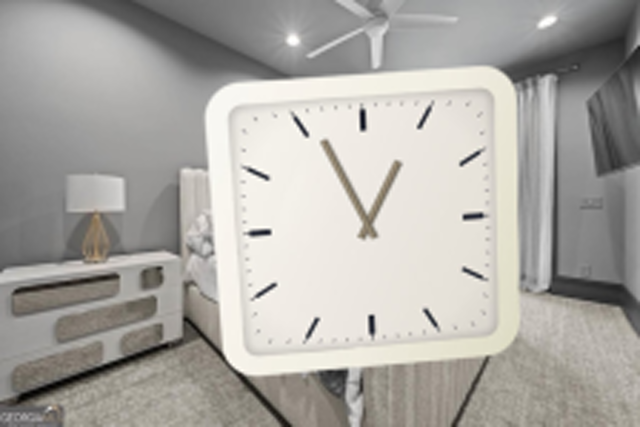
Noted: {"hour": 12, "minute": 56}
